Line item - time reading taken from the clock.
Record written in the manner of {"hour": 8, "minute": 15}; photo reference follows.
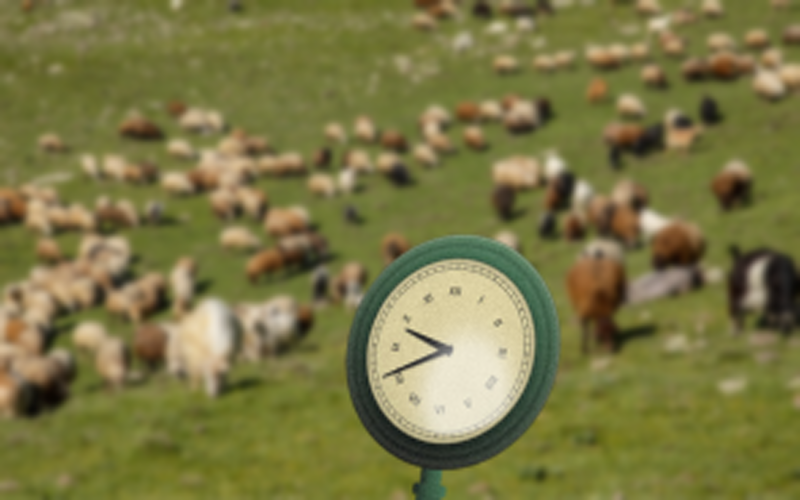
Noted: {"hour": 9, "minute": 41}
